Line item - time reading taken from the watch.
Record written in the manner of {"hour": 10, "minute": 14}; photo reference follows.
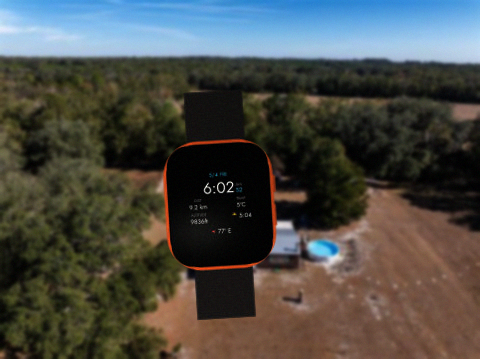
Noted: {"hour": 6, "minute": 2}
